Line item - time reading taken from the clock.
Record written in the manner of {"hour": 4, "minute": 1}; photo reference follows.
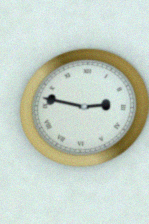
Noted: {"hour": 2, "minute": 47}
